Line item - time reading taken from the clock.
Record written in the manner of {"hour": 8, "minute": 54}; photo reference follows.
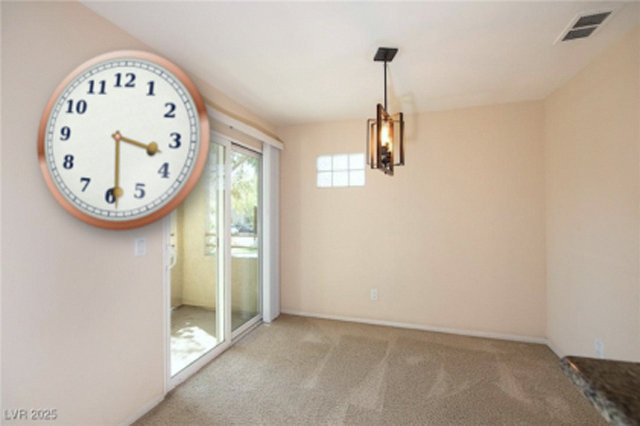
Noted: {"hour": 3, "minute": 29}
